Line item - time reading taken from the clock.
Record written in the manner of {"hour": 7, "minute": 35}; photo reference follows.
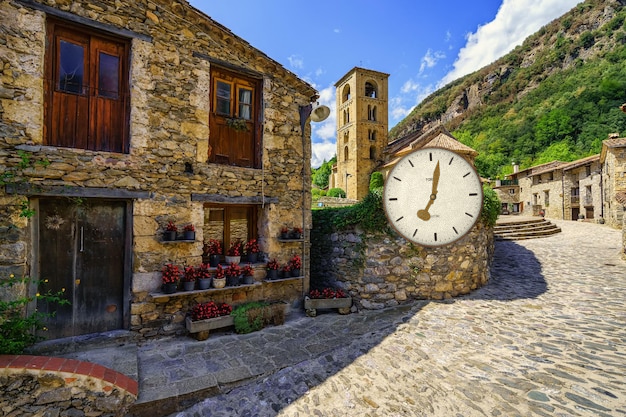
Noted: {"hour": 7, "minute": 2}
